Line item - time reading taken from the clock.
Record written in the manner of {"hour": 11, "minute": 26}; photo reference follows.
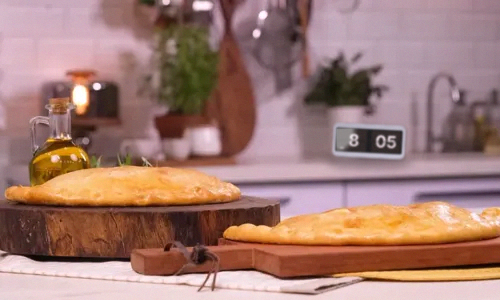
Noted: {"hour": 8, "minute": 5}
